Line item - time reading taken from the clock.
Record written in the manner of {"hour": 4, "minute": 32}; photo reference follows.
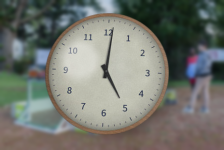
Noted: {"hour": 5, "minute": 1}
